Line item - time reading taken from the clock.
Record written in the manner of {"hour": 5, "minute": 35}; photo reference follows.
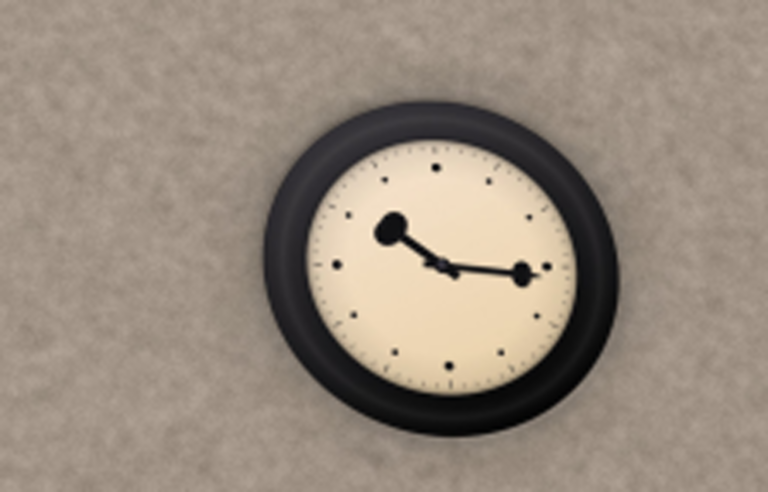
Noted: {"hour": 10, "minute": 16}
